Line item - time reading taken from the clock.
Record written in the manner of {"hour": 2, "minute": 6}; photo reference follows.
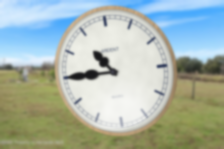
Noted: {"hour": 10, "minute": 45}
